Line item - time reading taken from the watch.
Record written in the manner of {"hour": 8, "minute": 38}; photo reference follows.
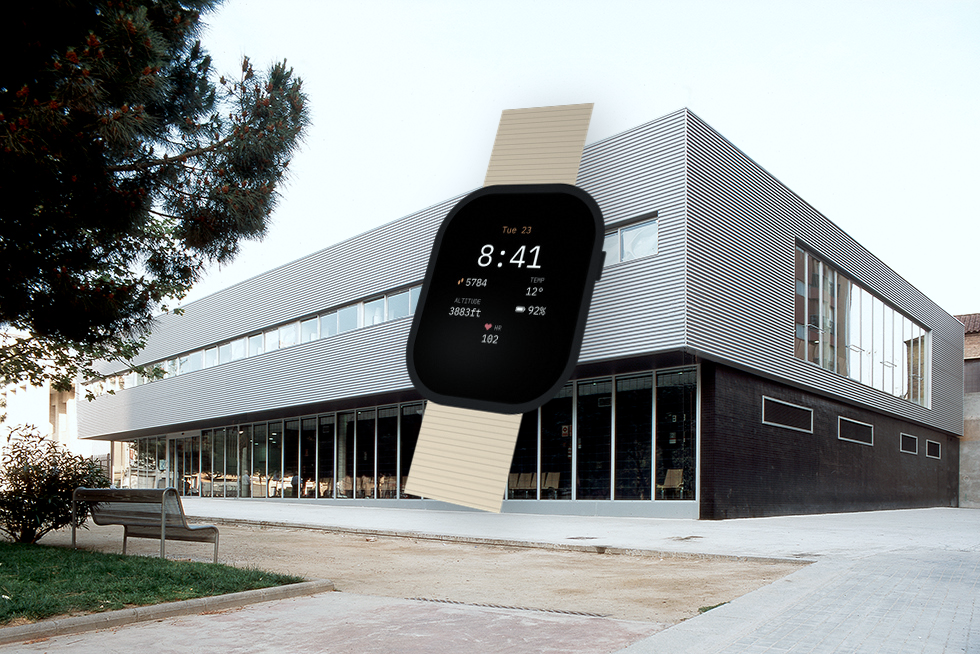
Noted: {"hour": 8, "minute": 41}
